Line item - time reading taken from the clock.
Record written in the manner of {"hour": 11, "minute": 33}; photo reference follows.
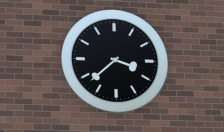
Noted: {"hour": 3, "minute": 38}
